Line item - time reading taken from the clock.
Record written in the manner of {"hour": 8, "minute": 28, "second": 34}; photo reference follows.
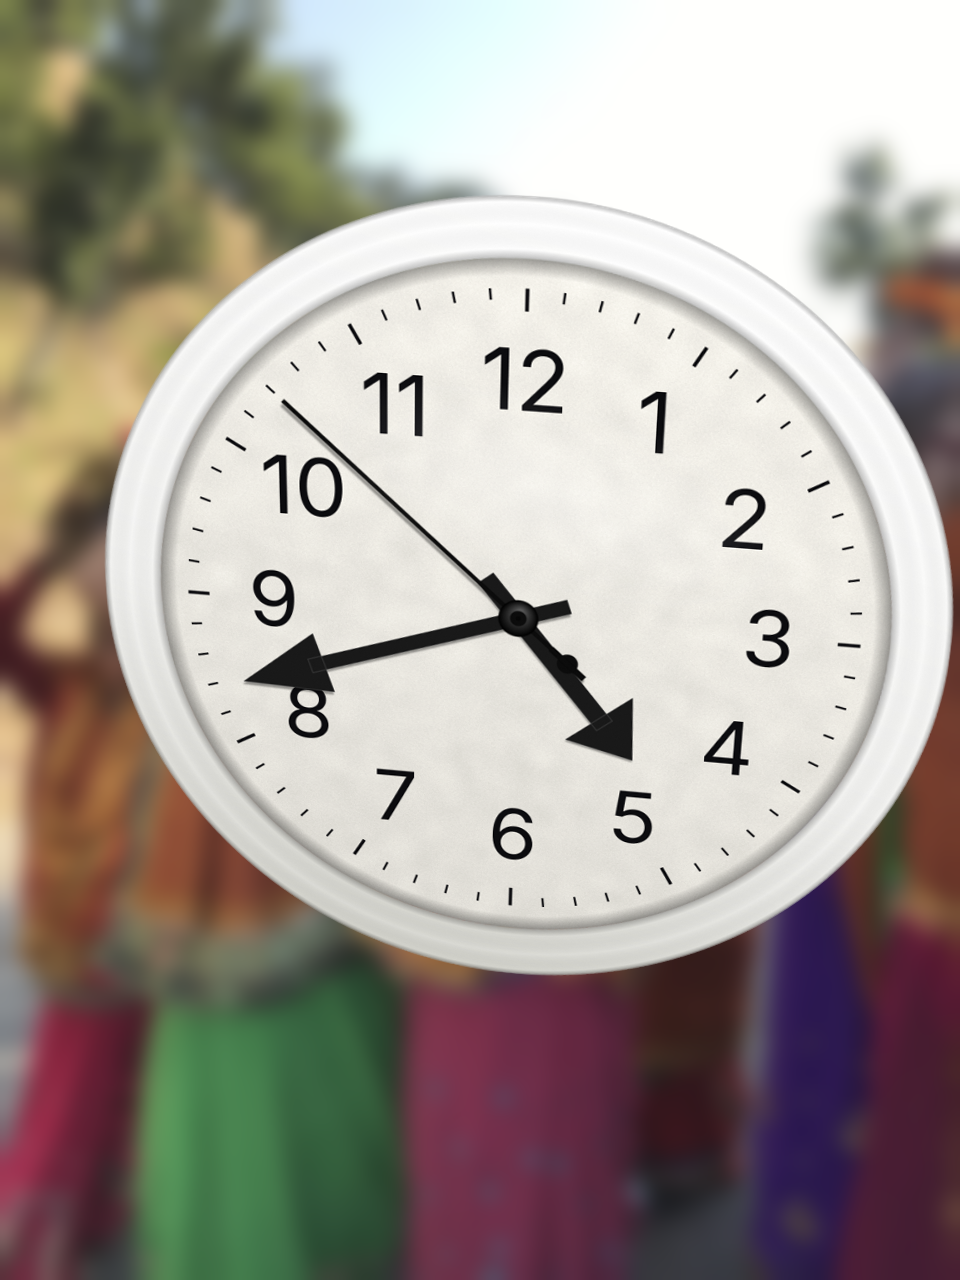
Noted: {"hour": 4, "minute": 41, "second": 52}
